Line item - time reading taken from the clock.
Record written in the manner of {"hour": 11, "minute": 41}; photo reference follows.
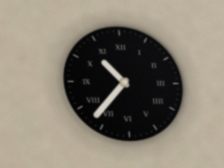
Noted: {"hour": 10, "minute": 37}
